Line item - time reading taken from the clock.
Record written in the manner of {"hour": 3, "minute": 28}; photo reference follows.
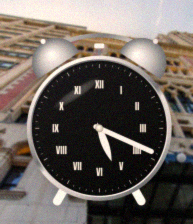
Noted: {"hour": 5, "minute": 19}
